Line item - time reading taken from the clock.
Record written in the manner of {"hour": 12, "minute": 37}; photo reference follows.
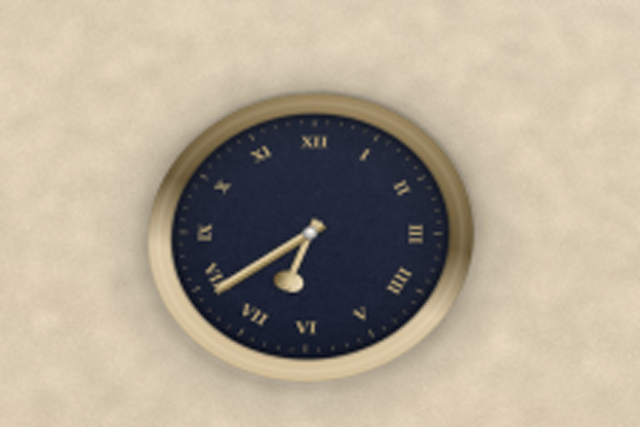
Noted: {"hour": 6, "minute": 39}
